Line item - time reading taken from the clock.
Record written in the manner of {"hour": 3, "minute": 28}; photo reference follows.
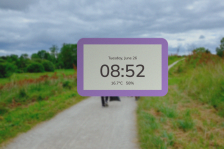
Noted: {"hour": 8, "minute": 52}
